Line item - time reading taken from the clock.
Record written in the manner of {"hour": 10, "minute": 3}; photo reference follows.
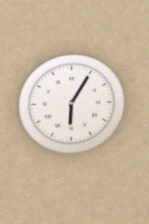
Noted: {"hour": 6, "minute": 5}
